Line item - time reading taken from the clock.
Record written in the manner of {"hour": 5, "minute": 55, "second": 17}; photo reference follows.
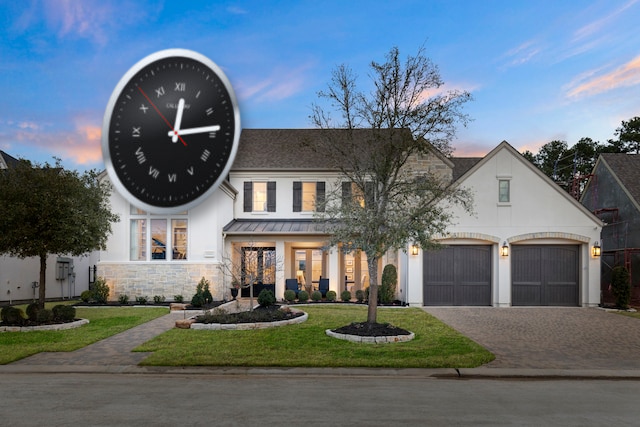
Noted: {"hour": 12, "minute": 13, "second": 52}
